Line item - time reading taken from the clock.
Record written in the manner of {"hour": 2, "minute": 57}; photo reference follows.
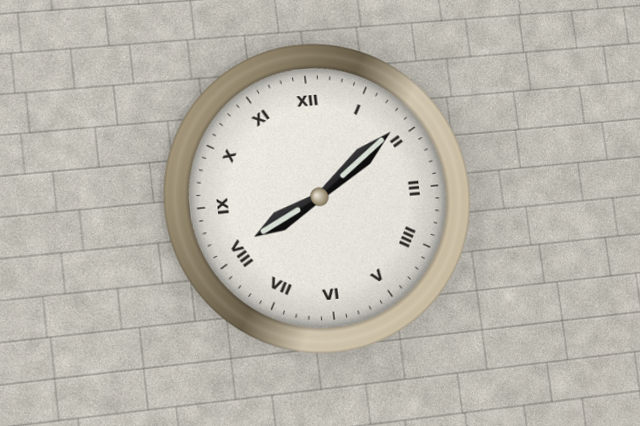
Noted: {"hour": 8, "minute": 9}
